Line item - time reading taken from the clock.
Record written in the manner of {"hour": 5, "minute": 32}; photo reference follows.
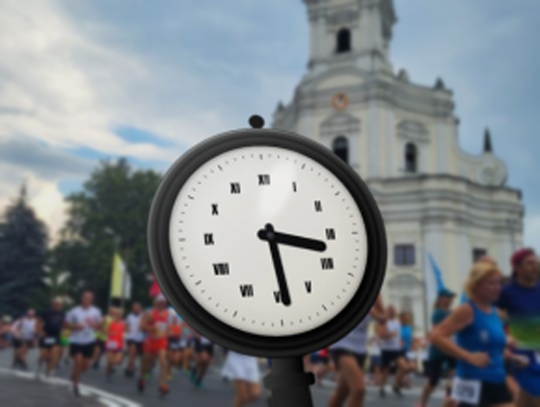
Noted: {"hour": 3, "minute": 29}
